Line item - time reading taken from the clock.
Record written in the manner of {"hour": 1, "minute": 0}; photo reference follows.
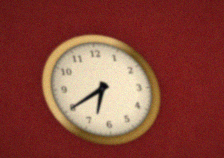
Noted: {"hour": 6, "minute": 40}
